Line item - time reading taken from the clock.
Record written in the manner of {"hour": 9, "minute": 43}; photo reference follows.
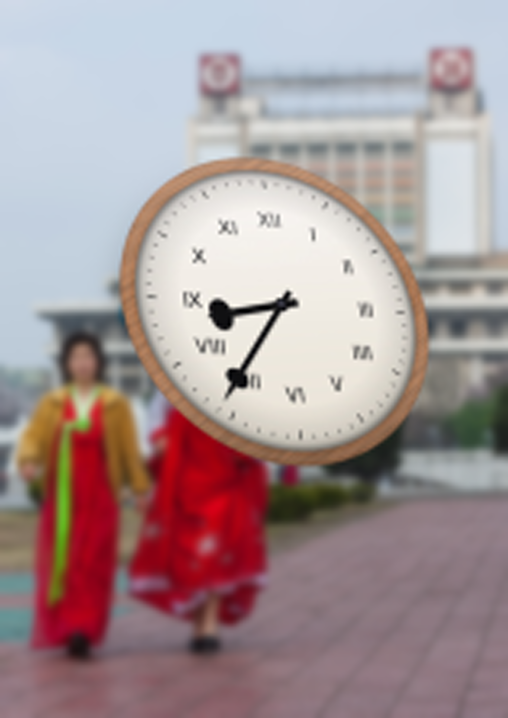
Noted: {"hour": 8, "minute": 36}
